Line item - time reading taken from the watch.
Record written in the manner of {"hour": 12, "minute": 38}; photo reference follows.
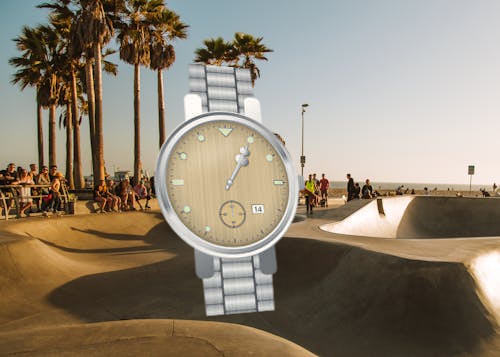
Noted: {"hour": 1, "minute": 5}
